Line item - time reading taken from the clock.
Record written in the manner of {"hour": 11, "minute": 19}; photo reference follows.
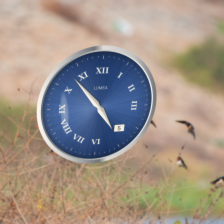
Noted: {"hour": 4, "minute": 53}
